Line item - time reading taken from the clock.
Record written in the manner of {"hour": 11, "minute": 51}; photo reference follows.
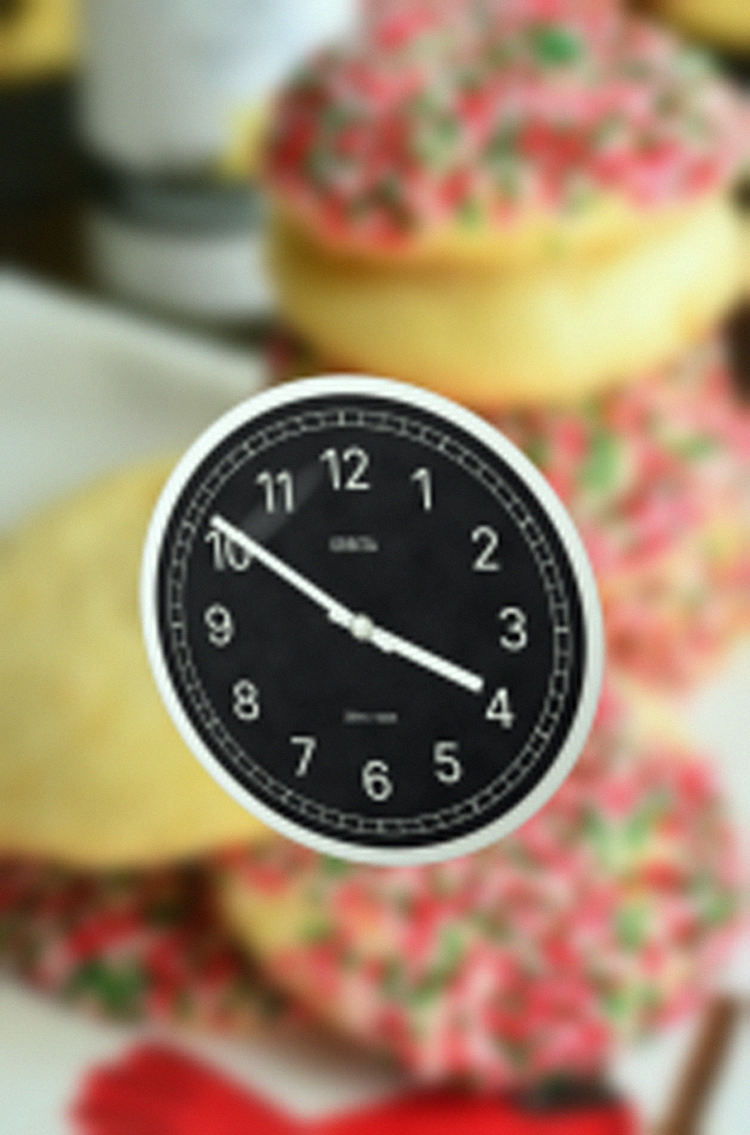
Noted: {"hour": 3, "minute": 51}
